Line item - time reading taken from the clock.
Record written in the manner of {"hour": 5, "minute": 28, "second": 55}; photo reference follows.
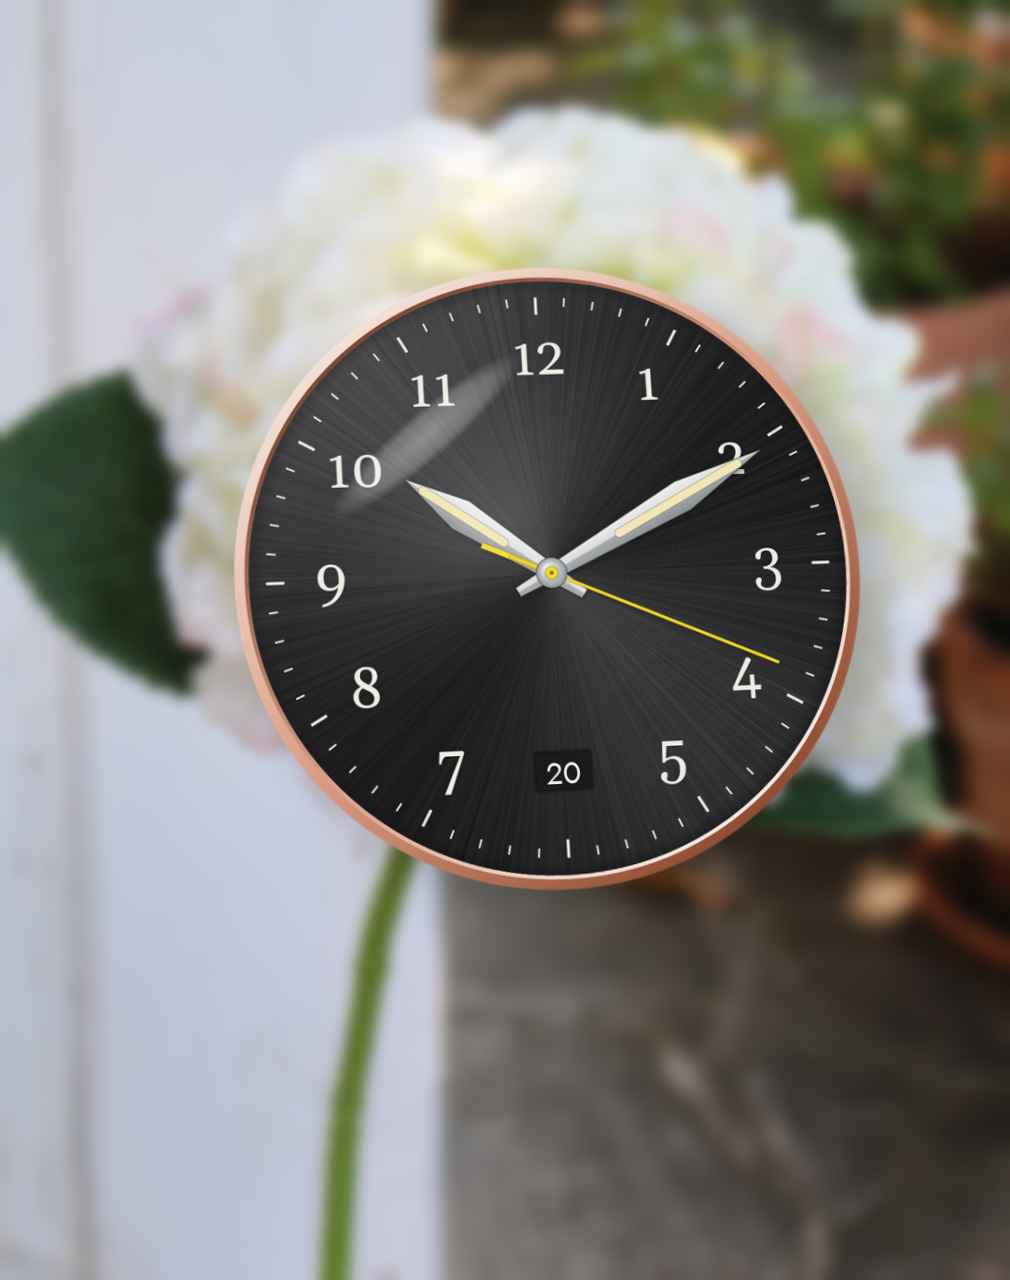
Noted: {"hour": 10, "minute": 10, "second": 19}
